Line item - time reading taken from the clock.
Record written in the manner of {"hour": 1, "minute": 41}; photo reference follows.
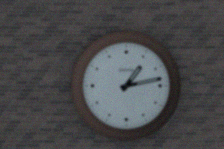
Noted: {"hour": 1, "minute": 13}
